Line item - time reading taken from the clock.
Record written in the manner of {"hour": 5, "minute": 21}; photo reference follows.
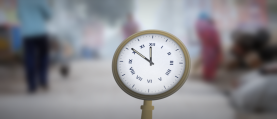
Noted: {"hour": 11, "minute": 51}
